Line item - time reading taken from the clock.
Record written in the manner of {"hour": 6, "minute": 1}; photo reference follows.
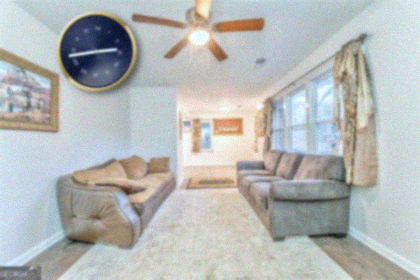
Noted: {"hour": 2, "minute": 43}
